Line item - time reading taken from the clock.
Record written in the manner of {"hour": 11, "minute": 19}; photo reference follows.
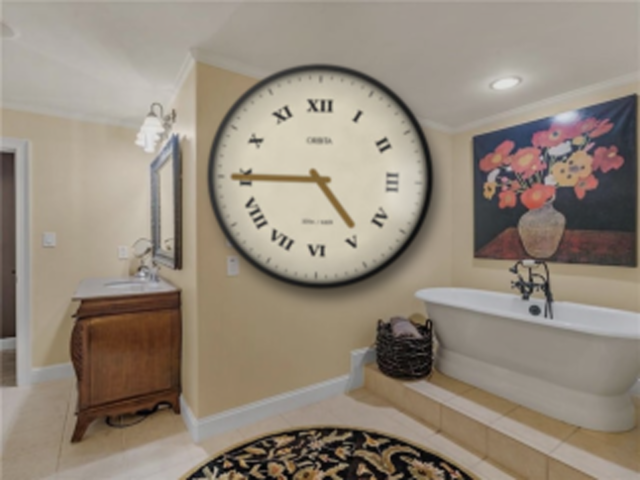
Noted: {"hour": 4, "minute": 45}
